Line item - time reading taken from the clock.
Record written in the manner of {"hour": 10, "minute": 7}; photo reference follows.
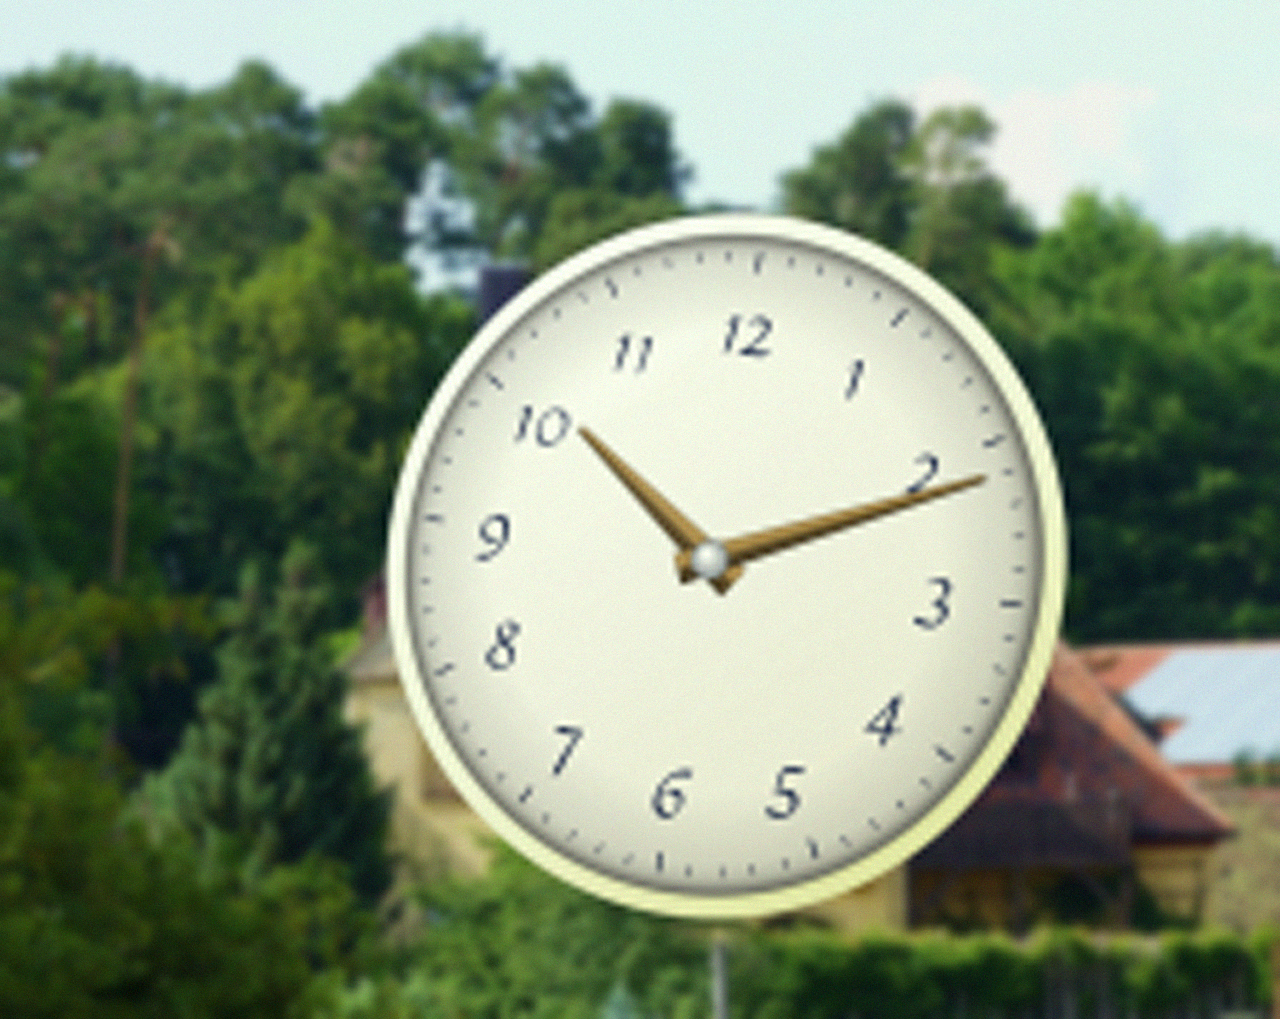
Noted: {"hour": 10, "minute": 11}
